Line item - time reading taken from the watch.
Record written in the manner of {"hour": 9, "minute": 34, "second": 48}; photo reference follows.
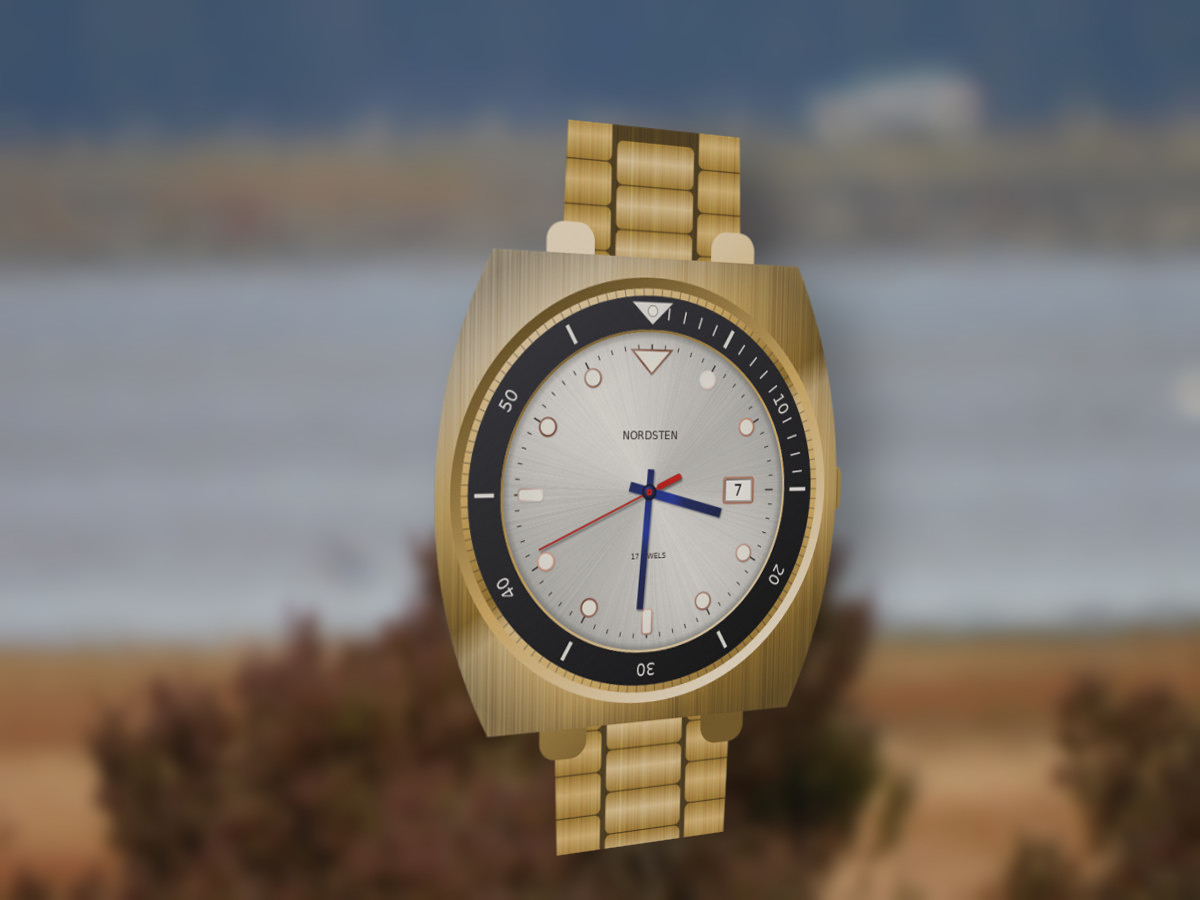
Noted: {"hour": 3, "minute": 30, "second": 41}
